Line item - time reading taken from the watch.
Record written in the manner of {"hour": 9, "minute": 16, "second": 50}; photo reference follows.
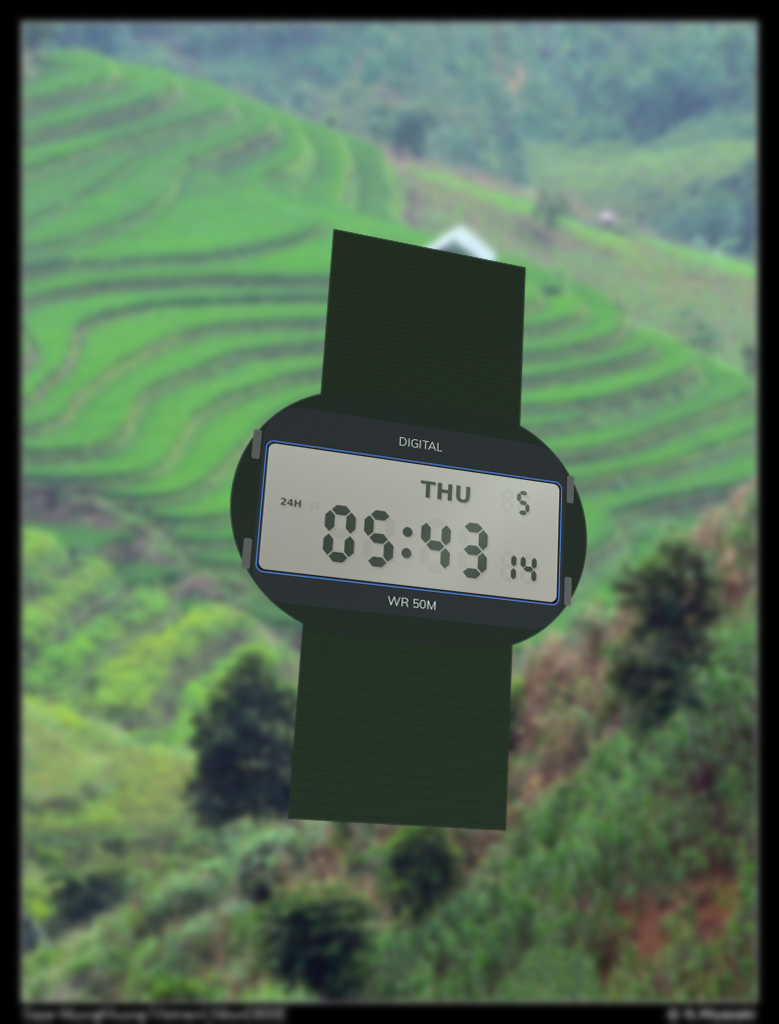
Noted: {"hour": 5, "minute": 43, "second": 14}
